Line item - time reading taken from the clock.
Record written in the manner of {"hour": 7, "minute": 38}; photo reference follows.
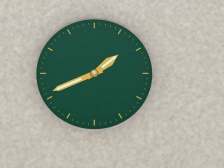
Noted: {"hour": 1, "minute": 41}
